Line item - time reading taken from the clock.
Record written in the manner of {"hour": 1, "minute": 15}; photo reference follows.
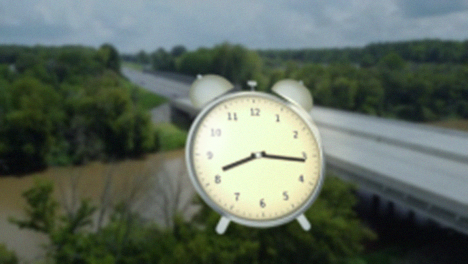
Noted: {"hour": 8, "minute": 16}
